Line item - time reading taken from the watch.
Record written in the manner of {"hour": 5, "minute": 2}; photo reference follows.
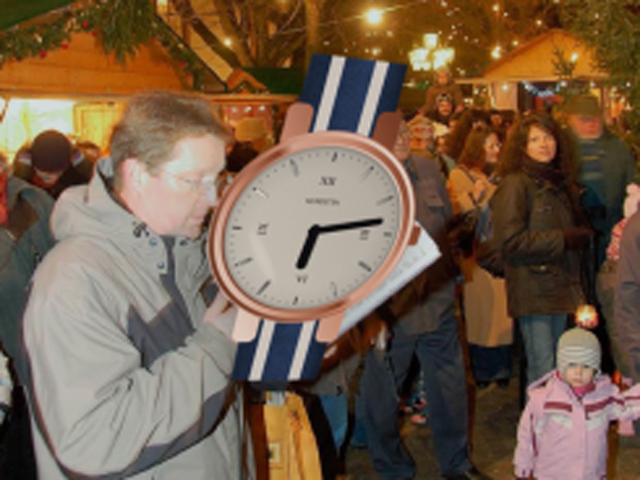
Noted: {"hour": 6, "minute": 13}
